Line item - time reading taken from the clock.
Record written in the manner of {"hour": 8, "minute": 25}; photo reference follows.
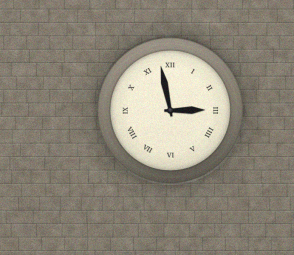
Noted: {"hour": 2, "minute": 58}
